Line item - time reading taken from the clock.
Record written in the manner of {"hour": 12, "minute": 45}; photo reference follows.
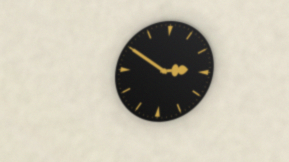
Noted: {"hour": 2, "minute": 50}
